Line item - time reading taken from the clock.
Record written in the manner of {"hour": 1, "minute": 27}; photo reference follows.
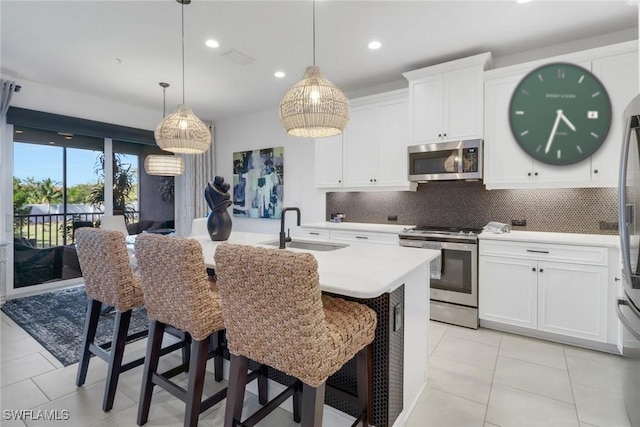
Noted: {"hour": 4, "minute": 33}
